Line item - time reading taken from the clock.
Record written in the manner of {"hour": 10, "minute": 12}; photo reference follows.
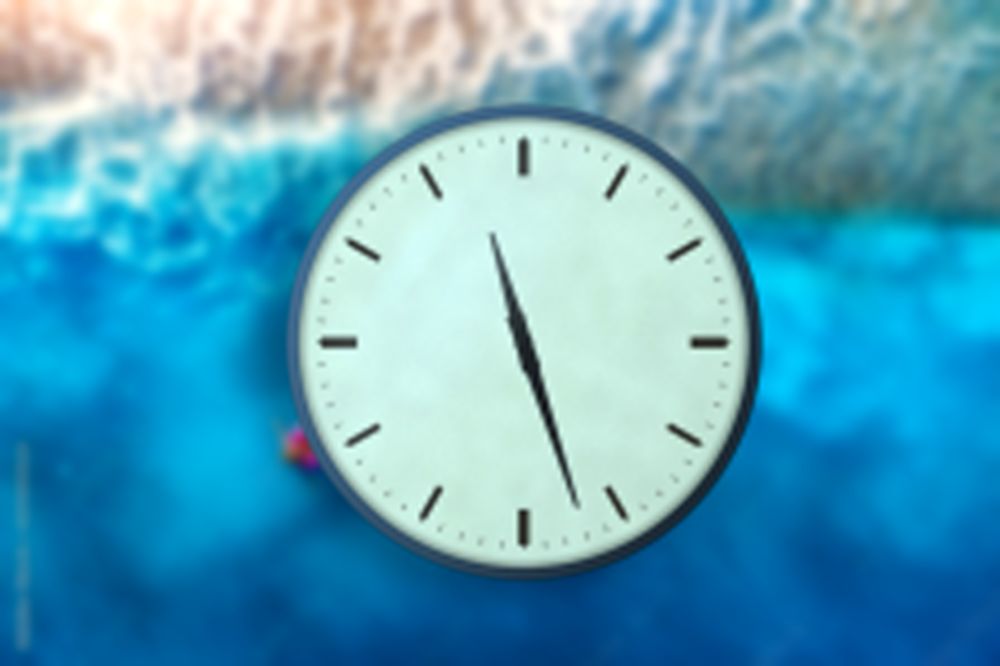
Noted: {"hour": 11, "minute": 27}
